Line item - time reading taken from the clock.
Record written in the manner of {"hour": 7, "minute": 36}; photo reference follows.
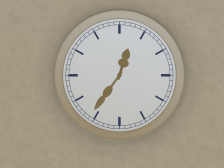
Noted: {"hour": 12, "minute": 36}
